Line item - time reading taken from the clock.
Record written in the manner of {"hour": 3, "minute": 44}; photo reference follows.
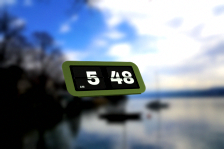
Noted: {"hour": 5, "minute": 48}
